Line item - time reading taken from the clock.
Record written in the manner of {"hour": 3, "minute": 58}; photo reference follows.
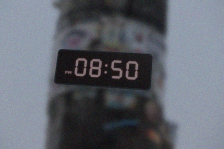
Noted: {"hour": 8, "minute": 50}
